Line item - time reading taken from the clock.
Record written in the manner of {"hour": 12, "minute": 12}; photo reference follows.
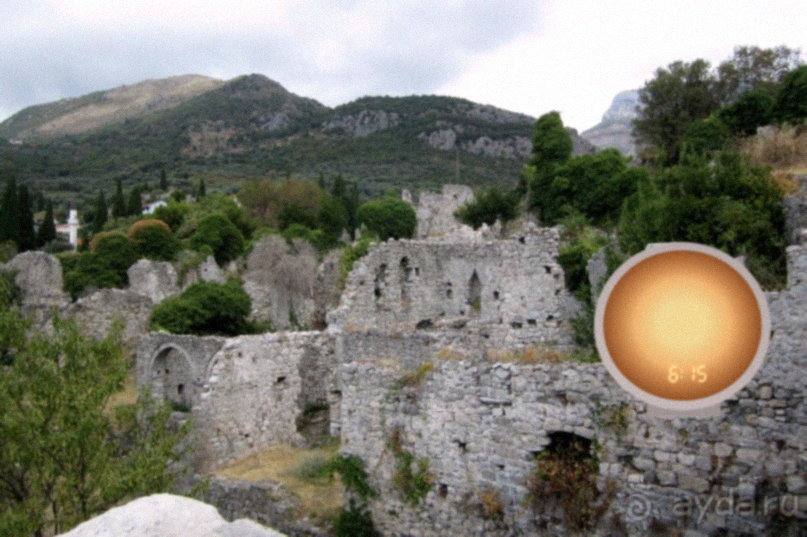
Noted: {"hour": 6, "minute": 15}
